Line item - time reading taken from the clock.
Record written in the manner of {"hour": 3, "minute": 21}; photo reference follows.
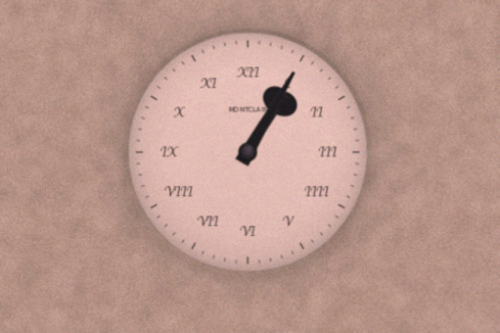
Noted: {"hour": 1, "minute": 5}
